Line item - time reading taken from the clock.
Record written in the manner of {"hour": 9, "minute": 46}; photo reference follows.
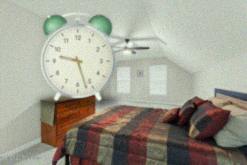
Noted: {"hour": 9, "minute": 27}
